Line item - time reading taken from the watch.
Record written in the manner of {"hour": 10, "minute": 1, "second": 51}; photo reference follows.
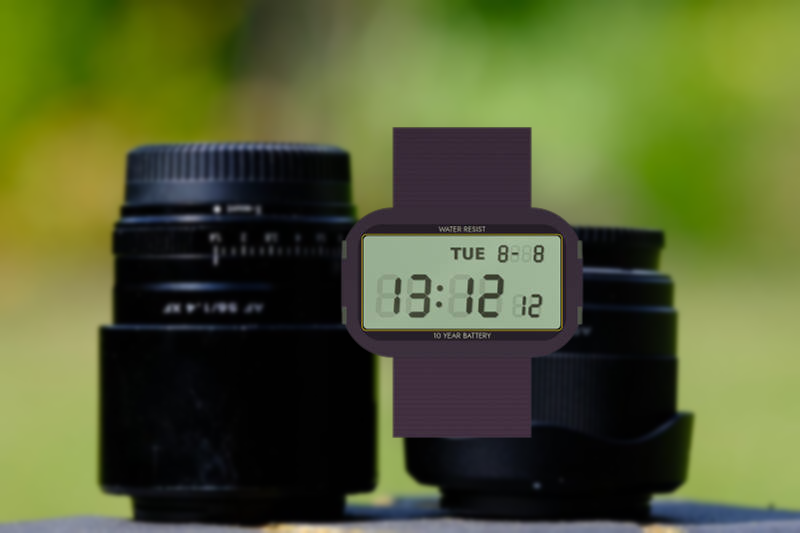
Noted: {"hour": 13, "minute": 12, "second": 12}
